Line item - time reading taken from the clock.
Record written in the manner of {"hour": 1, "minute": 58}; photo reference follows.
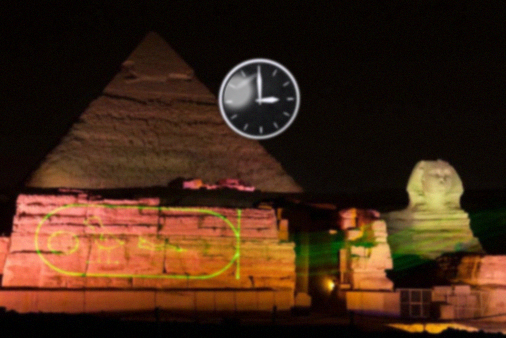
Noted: {"hour": 3, "minute": 0}
